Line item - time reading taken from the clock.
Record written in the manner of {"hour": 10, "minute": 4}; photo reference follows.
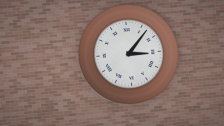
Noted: {"hour": 3, "minute": 7}
